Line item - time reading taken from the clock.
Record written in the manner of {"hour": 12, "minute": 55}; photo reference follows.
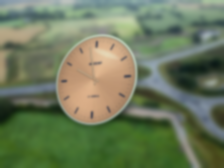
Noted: {"hour": 9, "minute": 58}
